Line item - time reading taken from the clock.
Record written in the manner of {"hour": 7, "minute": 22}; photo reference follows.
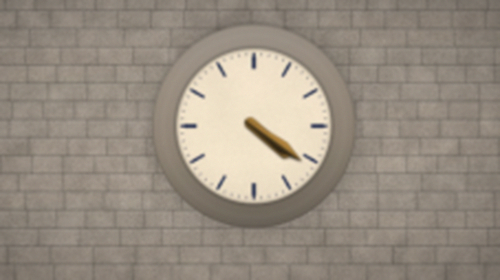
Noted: {"hour": 4, "minute": 21}
